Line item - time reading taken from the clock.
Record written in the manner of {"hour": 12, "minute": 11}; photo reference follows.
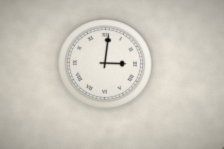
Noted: {"hour": 3, "minute": 1}
